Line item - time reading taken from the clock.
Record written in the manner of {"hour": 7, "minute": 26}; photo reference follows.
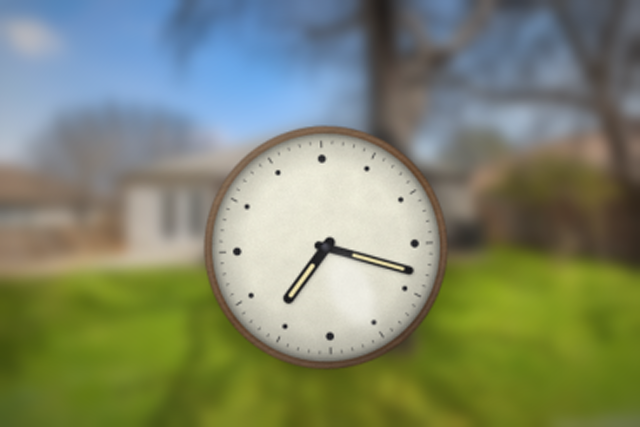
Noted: {"hour": 7, "minute": 18}
